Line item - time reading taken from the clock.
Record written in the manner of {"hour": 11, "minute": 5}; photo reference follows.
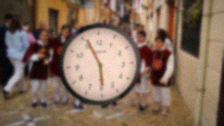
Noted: {"hour": 5, "minute": 56}
